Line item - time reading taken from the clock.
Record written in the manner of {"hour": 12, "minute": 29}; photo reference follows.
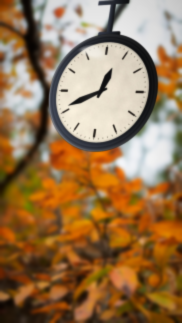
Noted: {"hour": 12, "minute": 41}
